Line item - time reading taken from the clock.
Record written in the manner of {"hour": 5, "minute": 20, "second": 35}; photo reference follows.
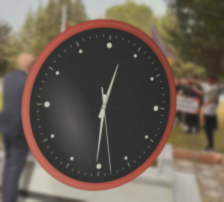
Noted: {"hour": 12, "minute": 30, "second": 28}
